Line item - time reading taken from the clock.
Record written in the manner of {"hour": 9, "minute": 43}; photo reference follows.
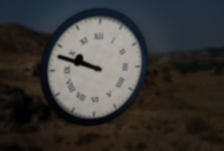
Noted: {"hour": 9, "minute": 48}
